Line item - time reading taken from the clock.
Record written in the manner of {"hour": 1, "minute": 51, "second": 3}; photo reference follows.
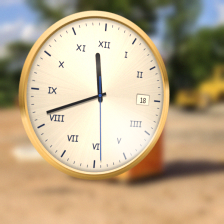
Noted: {"hour": 11, "minute": 41, "second": 29}
